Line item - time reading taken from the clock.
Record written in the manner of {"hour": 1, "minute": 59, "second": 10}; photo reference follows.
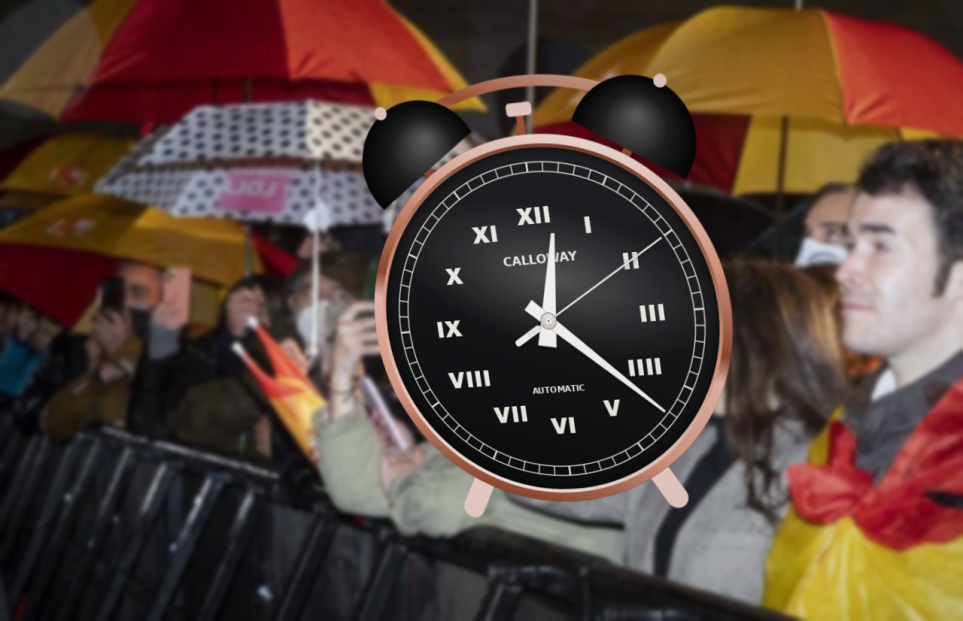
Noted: {"hour": 12, "minute": 22, "second": 10}
